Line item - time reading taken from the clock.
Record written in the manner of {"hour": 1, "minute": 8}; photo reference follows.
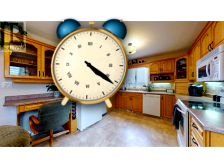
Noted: {"hour": 4, "minute": 21}
